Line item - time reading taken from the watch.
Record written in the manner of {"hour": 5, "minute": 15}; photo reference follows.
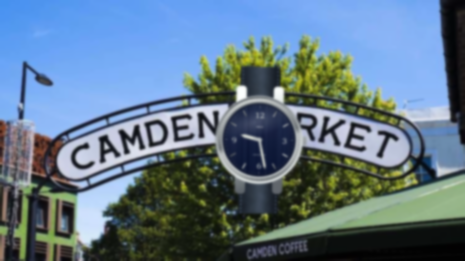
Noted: {"hour": 9, "minute": 28}
